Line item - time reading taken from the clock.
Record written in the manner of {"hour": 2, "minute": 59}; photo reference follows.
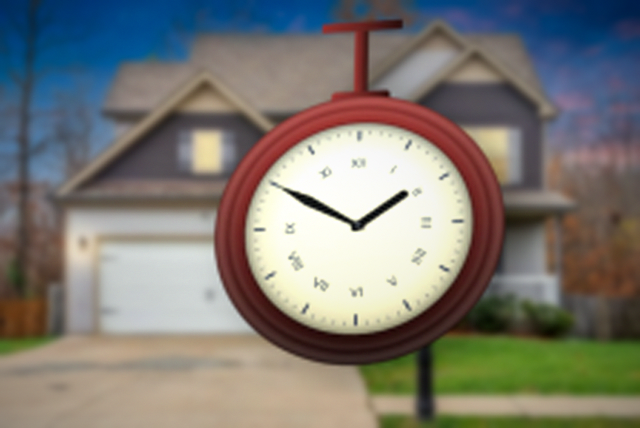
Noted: {"hour": 1, "minute": 50}
